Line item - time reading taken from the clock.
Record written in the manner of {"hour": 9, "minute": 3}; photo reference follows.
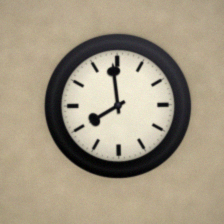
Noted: {"hour": 7, "minute": 59}
